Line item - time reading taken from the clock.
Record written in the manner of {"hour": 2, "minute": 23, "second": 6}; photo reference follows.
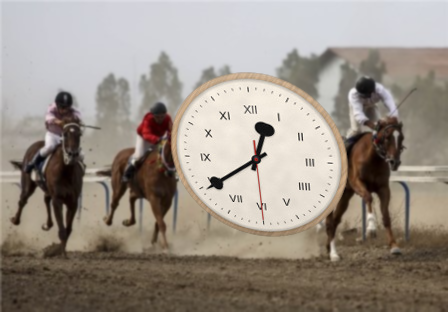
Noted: {"hour": 12, "minute": 39, "second": 30}
